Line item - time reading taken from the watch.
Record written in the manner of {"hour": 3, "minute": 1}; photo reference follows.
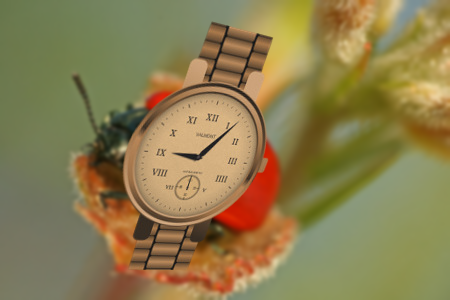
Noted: {"hour": 9, "minute": 6}
